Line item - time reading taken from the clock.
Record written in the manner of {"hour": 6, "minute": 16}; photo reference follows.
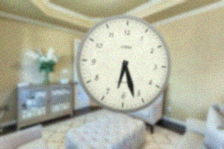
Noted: {"hour": 6, "minute": 27}
